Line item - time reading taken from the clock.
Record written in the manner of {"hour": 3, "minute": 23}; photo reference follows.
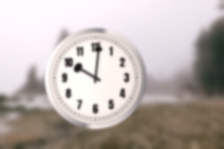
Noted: {"hour": 10, "minute": 1}
